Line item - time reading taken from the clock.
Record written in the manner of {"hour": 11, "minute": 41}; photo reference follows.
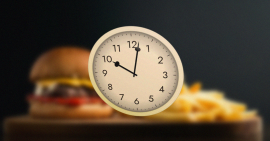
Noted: {"hour": 10, "minute": 2}
